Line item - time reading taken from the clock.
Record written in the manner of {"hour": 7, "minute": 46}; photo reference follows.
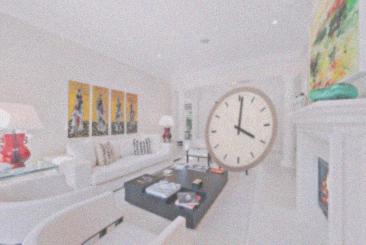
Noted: {"hour": 4, "minute": 1}
